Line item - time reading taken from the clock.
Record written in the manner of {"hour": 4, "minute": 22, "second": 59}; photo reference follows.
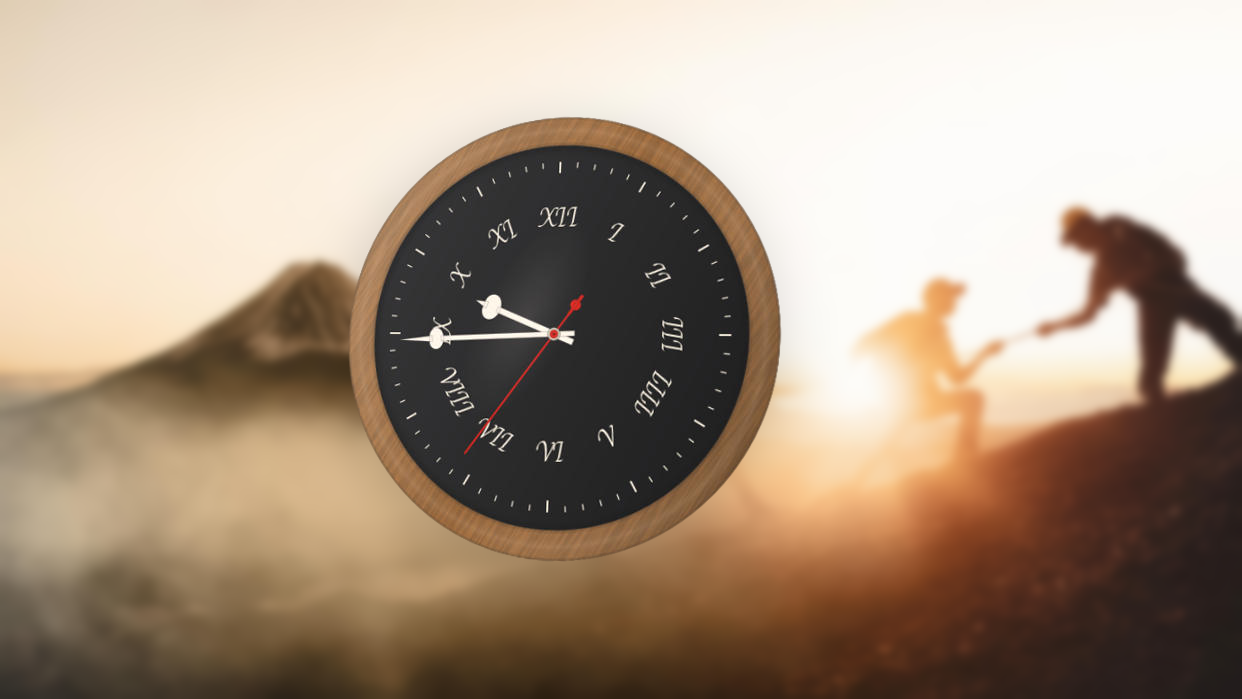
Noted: {"hour": 9, "minute": 44, "second": 36}
